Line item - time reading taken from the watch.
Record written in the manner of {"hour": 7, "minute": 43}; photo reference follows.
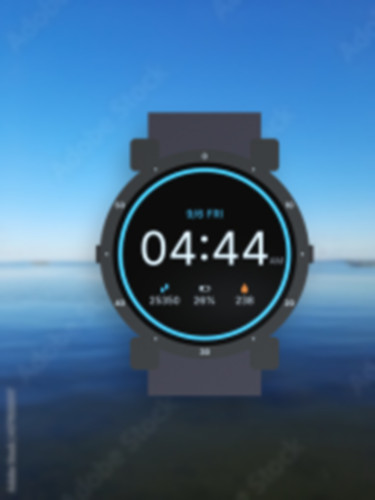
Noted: {"hour": 4, "minute": 44}
